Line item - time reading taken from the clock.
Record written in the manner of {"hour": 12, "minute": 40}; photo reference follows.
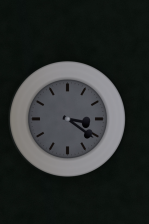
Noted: {"hour": 3, "minute": 21}
